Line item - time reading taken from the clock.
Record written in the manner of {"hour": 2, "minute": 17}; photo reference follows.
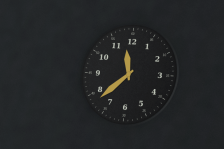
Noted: {"hour": 11, "minute": 38}
